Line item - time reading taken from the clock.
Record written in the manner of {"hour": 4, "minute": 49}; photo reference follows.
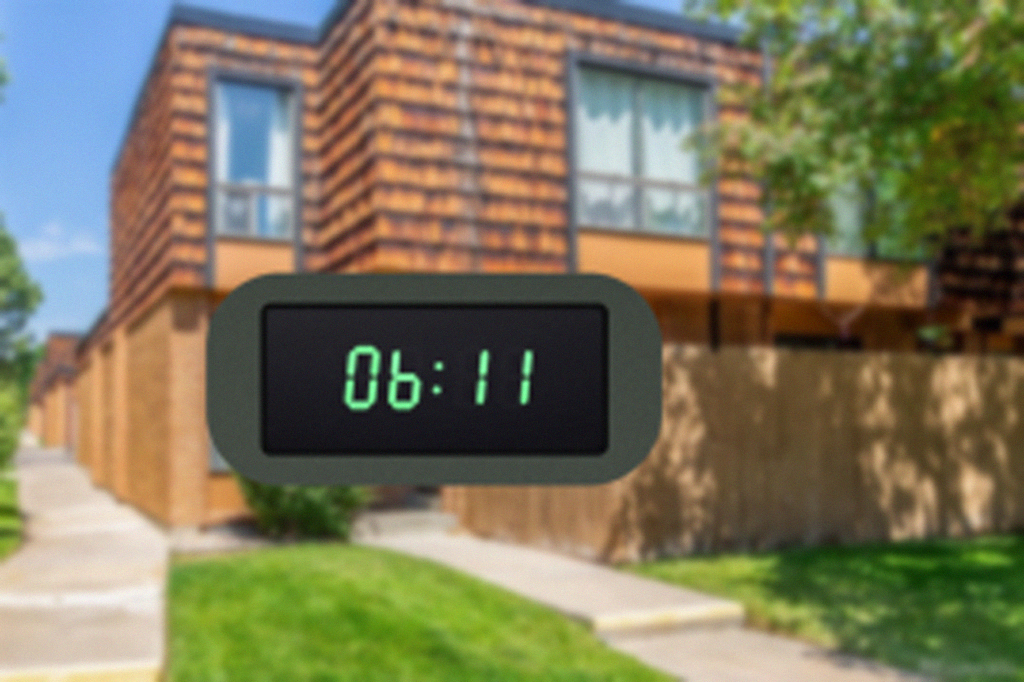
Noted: {"hour": 6, "minute": 11}
